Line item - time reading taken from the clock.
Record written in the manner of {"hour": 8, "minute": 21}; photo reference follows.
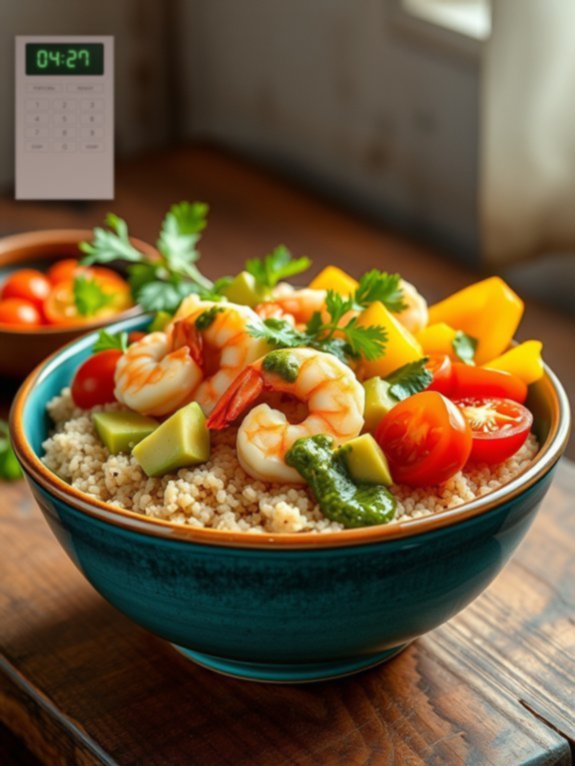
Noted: {"hour": 4, "minute": 27}
